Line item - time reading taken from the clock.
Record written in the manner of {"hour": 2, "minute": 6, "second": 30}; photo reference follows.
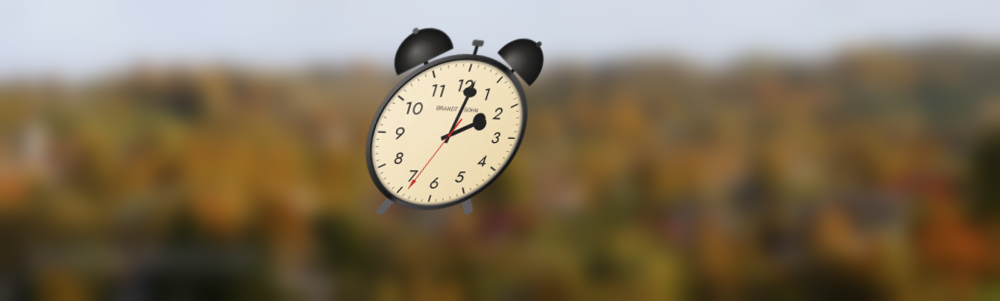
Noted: {"hour": 2, "minute": 1, "second": 34}
